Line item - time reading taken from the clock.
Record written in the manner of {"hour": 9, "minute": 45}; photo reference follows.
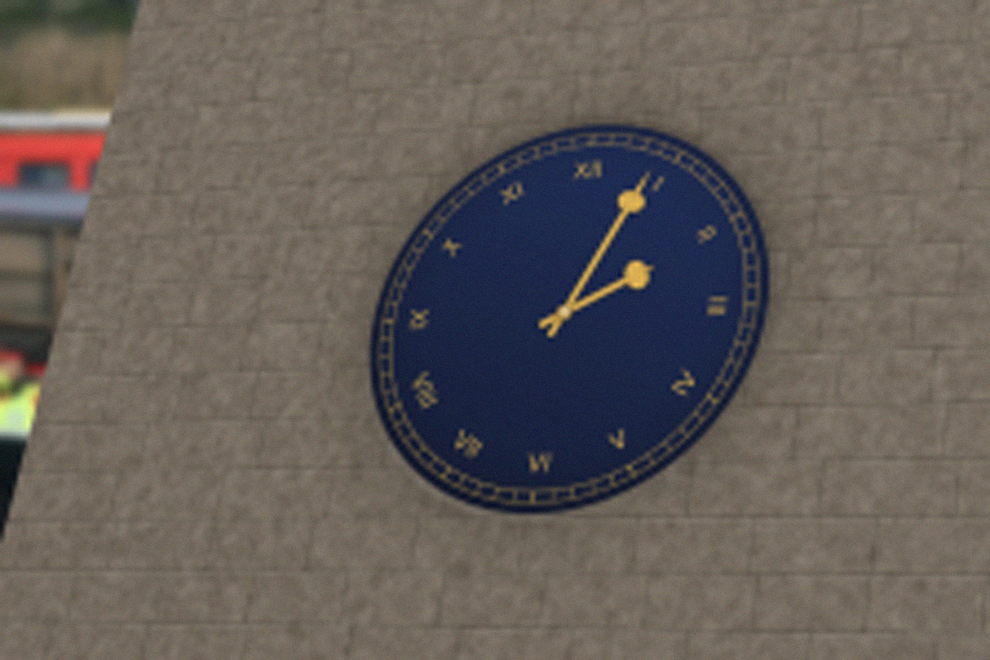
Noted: {"hour": 2, "minute": 4}
